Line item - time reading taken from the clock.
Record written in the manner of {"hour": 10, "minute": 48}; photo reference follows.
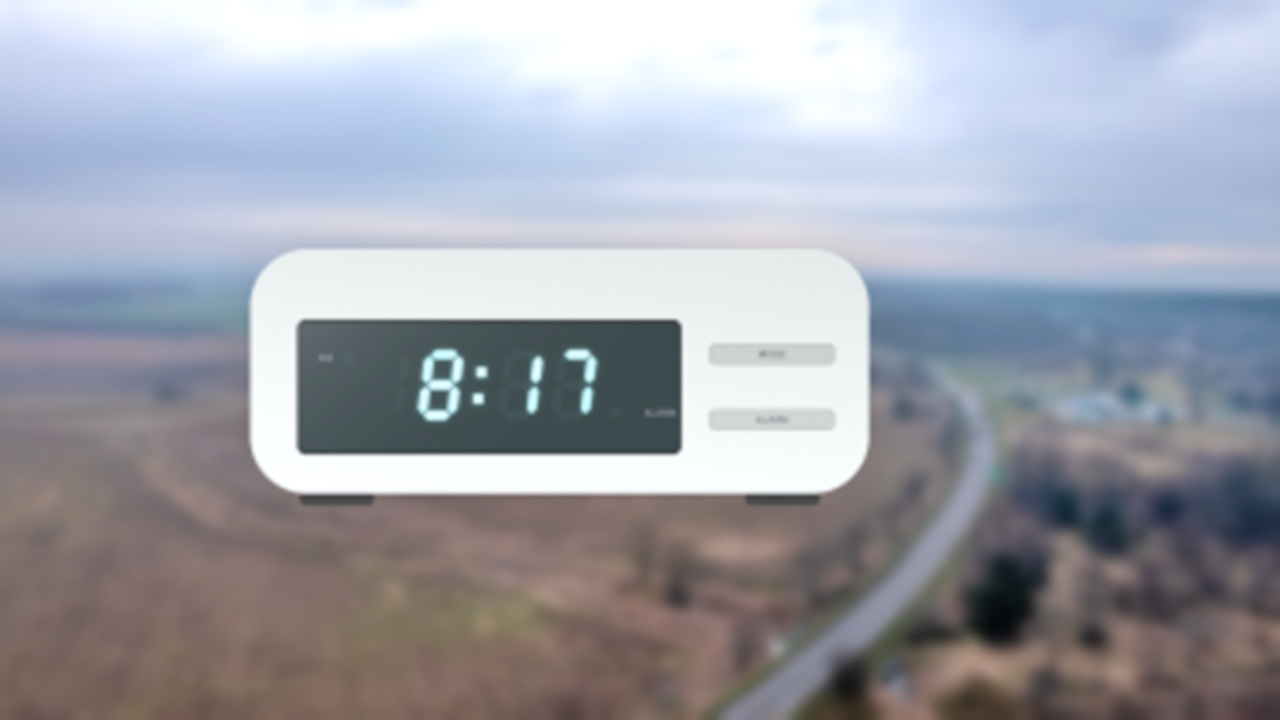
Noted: {"hour": 8, "minute": 17}
